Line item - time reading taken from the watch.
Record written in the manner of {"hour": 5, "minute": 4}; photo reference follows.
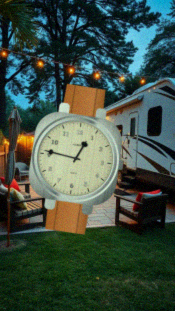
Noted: {"hour": 12, "minute": 46}
